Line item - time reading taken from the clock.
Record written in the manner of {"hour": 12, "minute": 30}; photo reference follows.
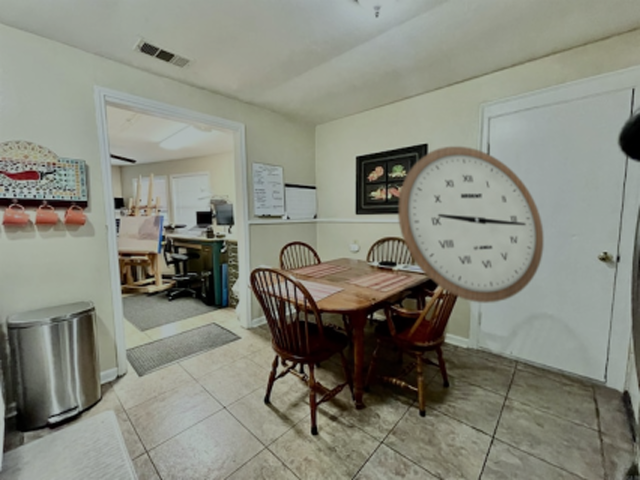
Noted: {"hour": 9, "minute": 16}
